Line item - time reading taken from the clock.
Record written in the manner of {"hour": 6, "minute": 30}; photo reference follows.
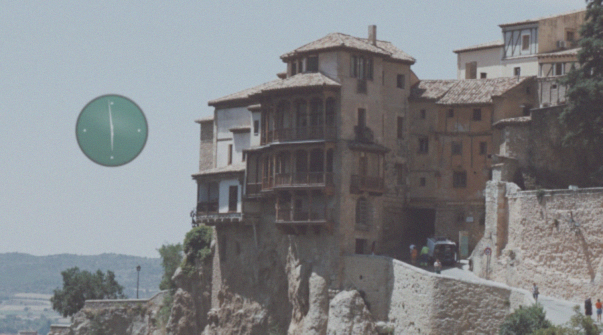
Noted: {"hour": 5, "minute": 59}
